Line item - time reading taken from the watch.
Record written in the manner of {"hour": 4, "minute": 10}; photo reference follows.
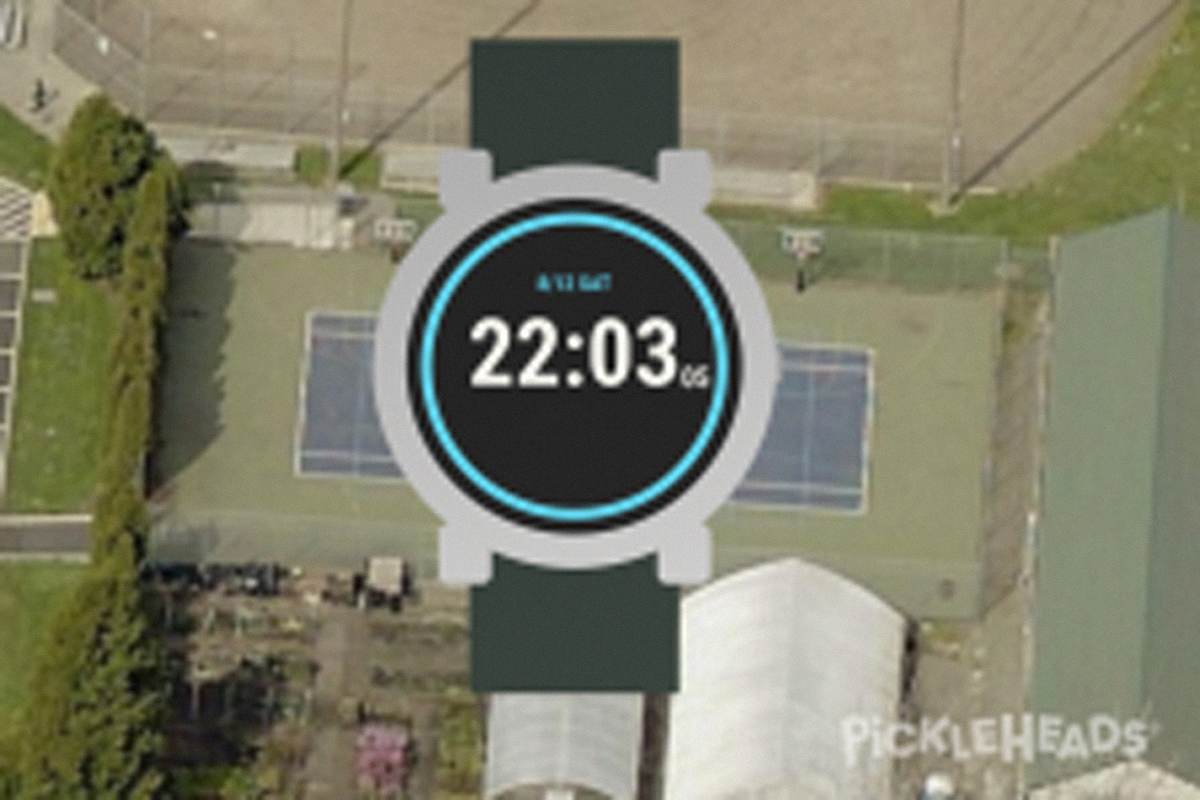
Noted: {"hour": 22, "minute": 3}
